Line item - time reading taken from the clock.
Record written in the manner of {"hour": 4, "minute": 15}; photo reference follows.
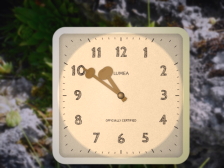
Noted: {"hour": 10, "minute": 51}
